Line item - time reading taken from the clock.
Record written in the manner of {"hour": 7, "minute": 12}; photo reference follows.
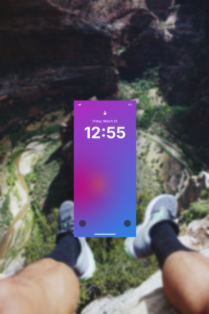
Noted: {"hour": 12, "minute": 55}
